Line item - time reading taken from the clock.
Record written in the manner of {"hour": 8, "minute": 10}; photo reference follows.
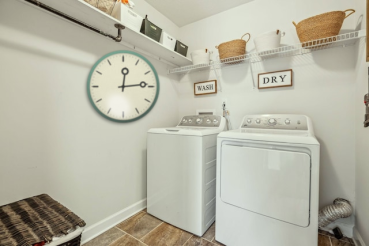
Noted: {"hour": 12, "minute": 14}
